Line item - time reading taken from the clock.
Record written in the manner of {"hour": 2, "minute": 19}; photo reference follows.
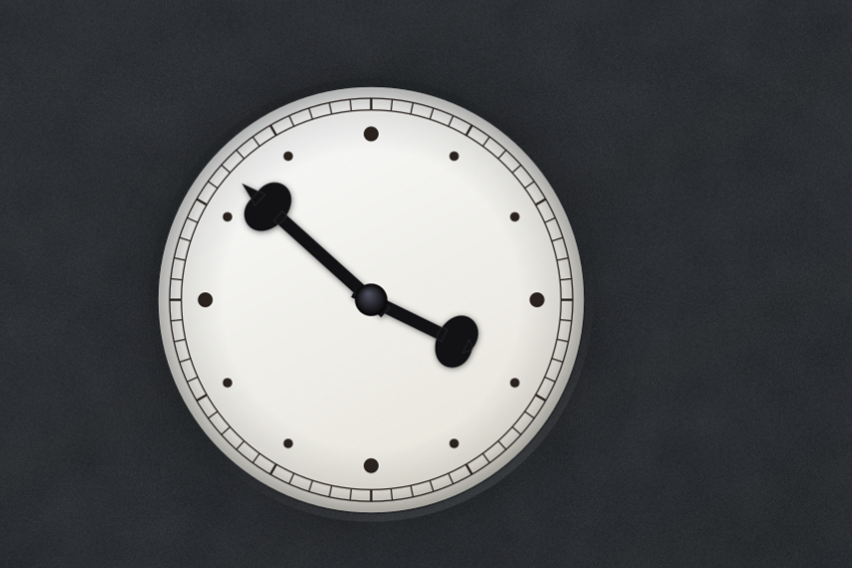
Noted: {"hour": 3, "minute": 52}
